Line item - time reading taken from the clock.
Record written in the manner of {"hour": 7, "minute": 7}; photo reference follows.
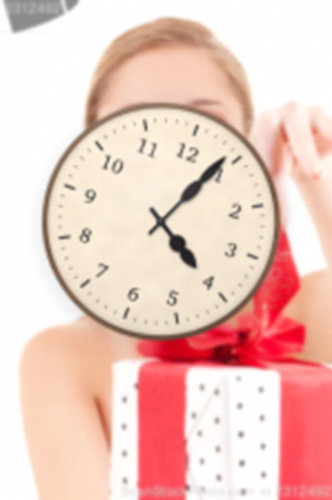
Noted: {"hour": 4, "minute": 4}
